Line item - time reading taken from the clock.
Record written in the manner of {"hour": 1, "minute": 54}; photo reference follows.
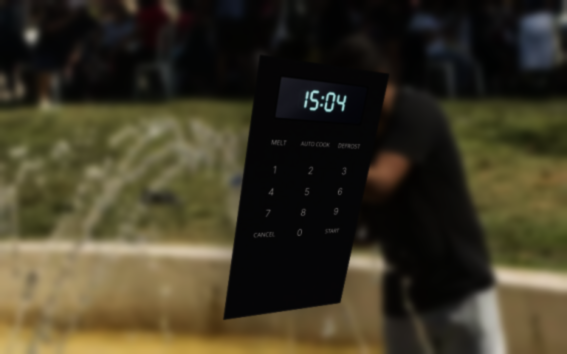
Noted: {"hour": 15, "minute": 4}
